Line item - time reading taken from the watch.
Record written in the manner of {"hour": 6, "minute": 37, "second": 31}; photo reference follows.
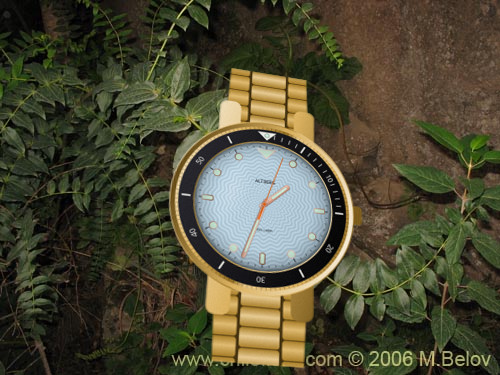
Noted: {"hour": 1, "minute": 33, "second": 3}
